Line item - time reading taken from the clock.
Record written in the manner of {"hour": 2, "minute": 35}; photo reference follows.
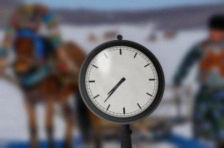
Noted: {"hour": 7, "minute": 37}
